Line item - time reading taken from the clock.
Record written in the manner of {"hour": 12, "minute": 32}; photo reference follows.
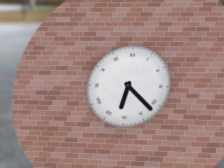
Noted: {"hour": 6, "minute": 22}
